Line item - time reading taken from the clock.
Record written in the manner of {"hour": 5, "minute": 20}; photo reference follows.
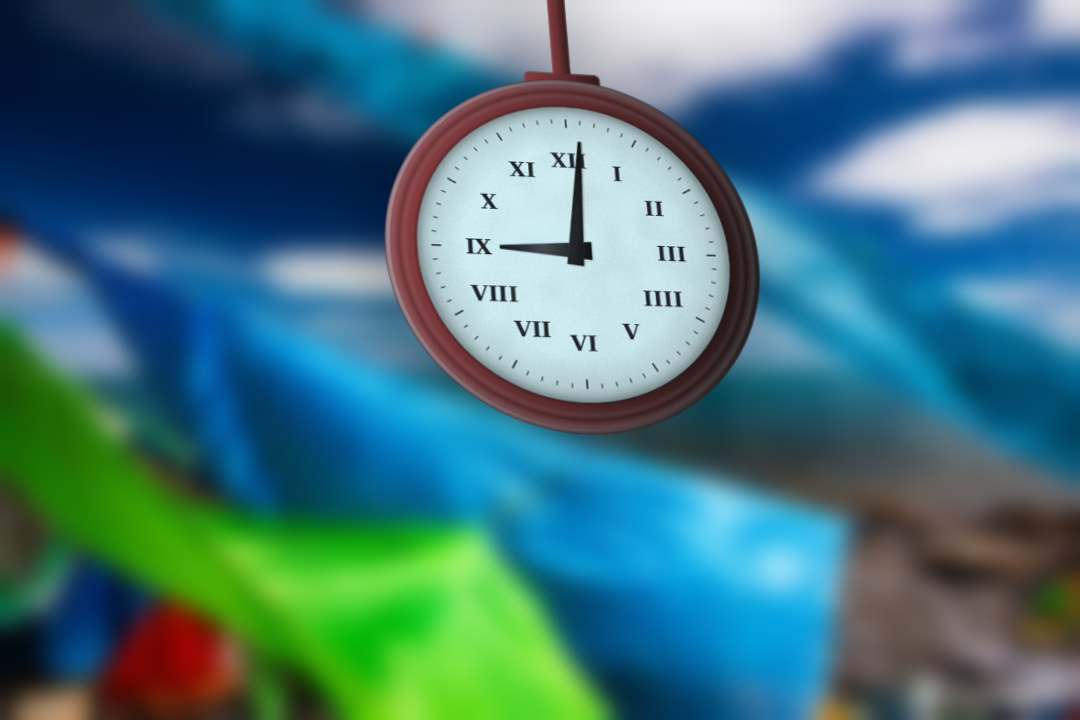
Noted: {"hour": 9, "minute": 1}
